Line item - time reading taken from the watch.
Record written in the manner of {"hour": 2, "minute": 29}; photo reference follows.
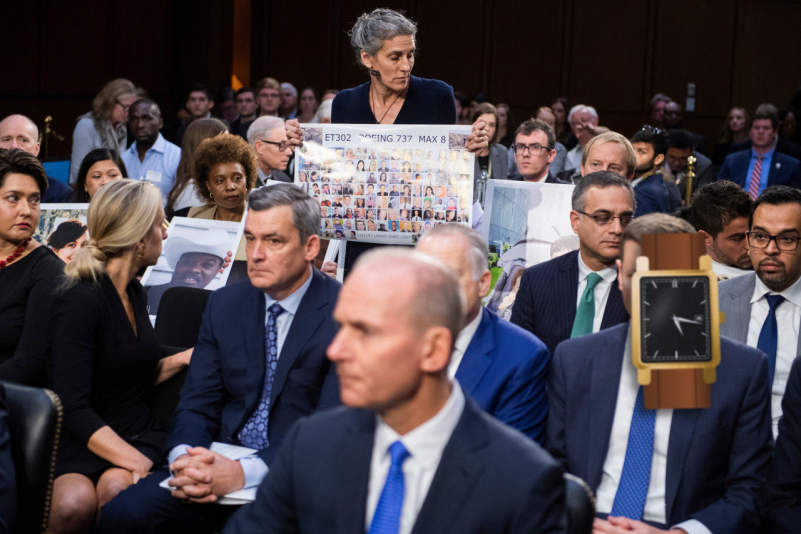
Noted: {"hour": 5, "minute": 17}
